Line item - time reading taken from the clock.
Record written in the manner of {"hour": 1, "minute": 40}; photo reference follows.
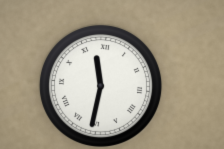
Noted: {"hour": 11, "minute": 31}
